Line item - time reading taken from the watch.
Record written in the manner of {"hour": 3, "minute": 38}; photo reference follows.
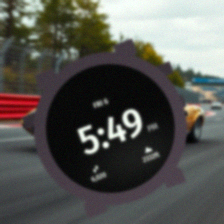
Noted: {"hour": 5, "minute": 49}
